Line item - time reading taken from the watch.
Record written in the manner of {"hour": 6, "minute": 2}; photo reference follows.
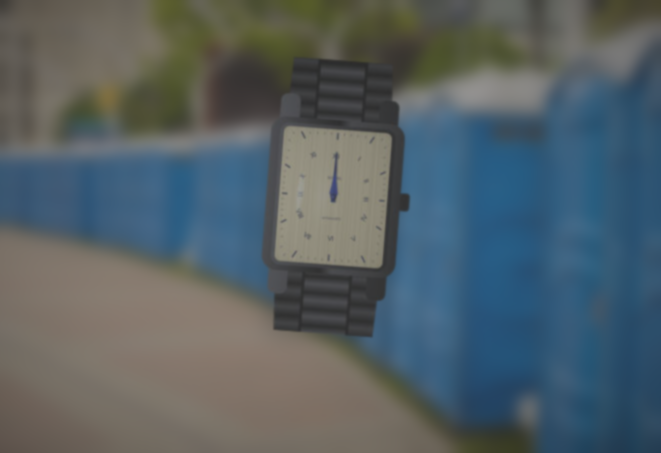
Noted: {"hour": 12, "minute": 0}
